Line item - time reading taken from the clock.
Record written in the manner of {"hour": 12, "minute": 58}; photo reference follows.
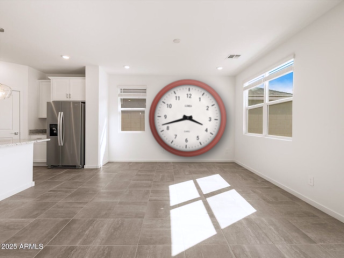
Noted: {"hour": 3, "minute": 42}
